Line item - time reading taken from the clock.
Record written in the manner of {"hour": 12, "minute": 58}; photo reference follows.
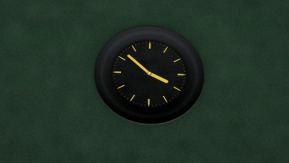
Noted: {"hour": 3, "minute": 52}
